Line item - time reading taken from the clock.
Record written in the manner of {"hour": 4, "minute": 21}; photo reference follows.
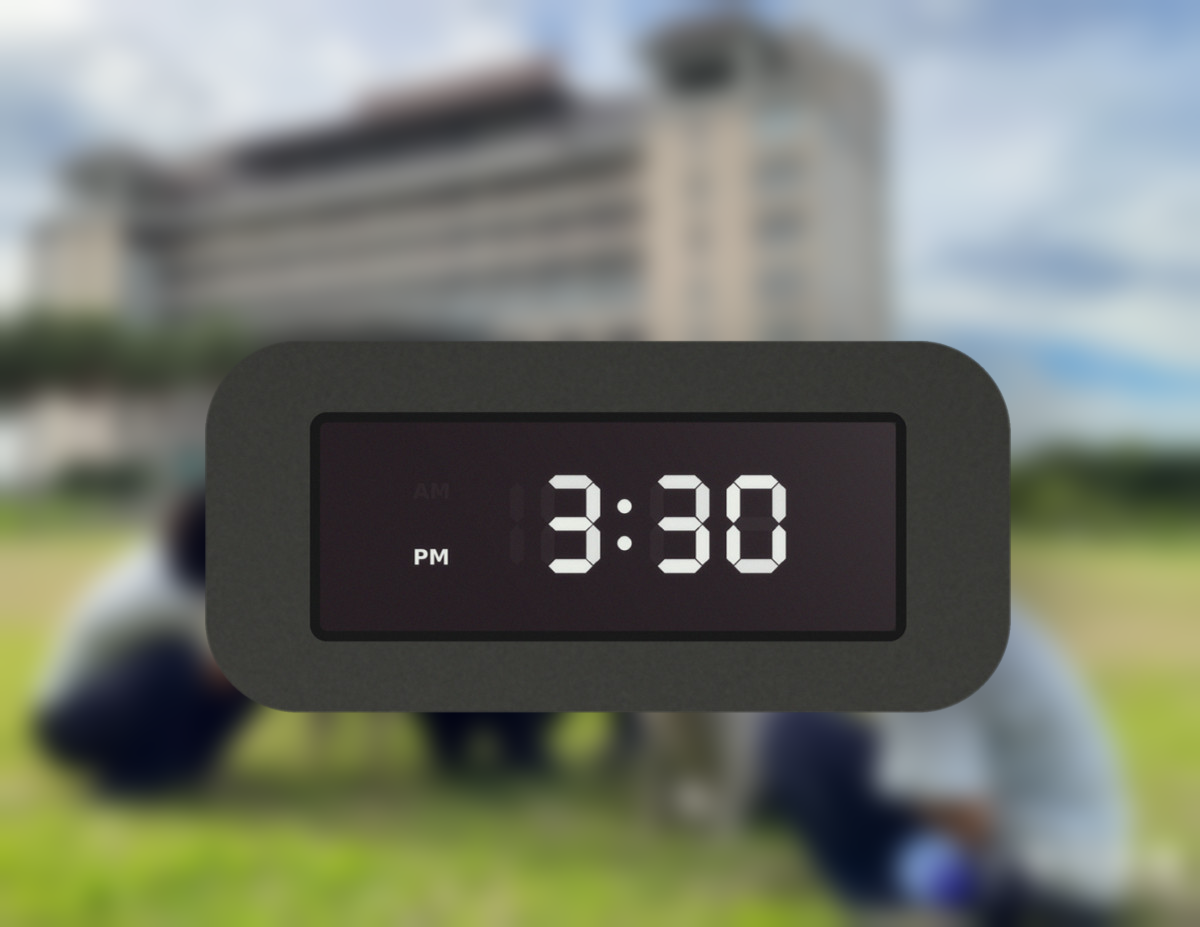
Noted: {"hour": 3, "minute": 30}
